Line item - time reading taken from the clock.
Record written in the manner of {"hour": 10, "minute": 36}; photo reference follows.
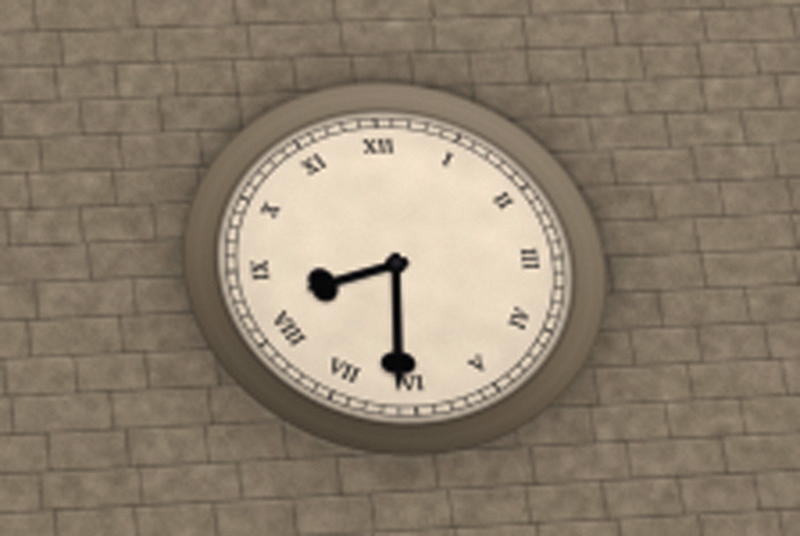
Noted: {"hour": 8, "minute": 31}
